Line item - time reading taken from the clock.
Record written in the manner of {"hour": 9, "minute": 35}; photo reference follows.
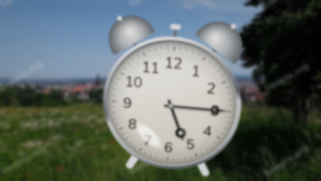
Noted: {"hour": 5, "minute": 15}
